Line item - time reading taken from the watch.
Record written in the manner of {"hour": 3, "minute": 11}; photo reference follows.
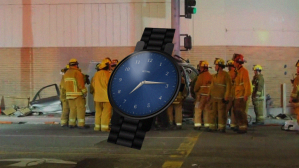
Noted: {"hour": 7, "minute": 14}
